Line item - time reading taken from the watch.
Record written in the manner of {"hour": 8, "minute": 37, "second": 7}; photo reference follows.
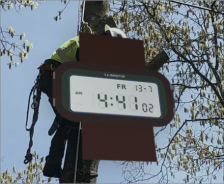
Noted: {"hour": 4, "minute": 41, "second": 2}
